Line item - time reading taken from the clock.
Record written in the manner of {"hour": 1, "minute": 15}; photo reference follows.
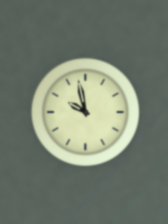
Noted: {"hour": 9, "minute": 58}
